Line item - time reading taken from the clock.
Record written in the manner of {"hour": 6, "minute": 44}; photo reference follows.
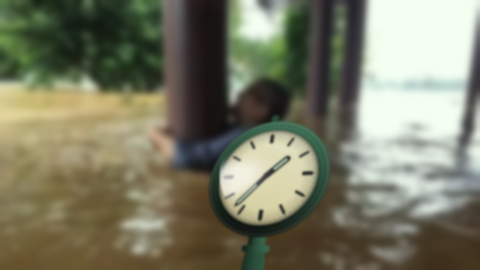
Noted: {"hour": 1, "minute": 37}
